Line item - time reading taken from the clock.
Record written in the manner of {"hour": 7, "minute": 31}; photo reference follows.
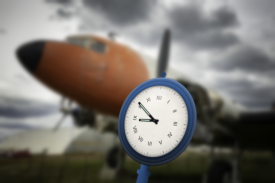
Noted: {"hour": 8, "minute": 51}
